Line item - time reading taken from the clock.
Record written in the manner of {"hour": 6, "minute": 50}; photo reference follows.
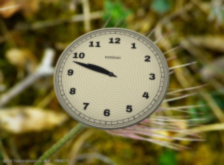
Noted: {"hour": 9, "minute": 48}
